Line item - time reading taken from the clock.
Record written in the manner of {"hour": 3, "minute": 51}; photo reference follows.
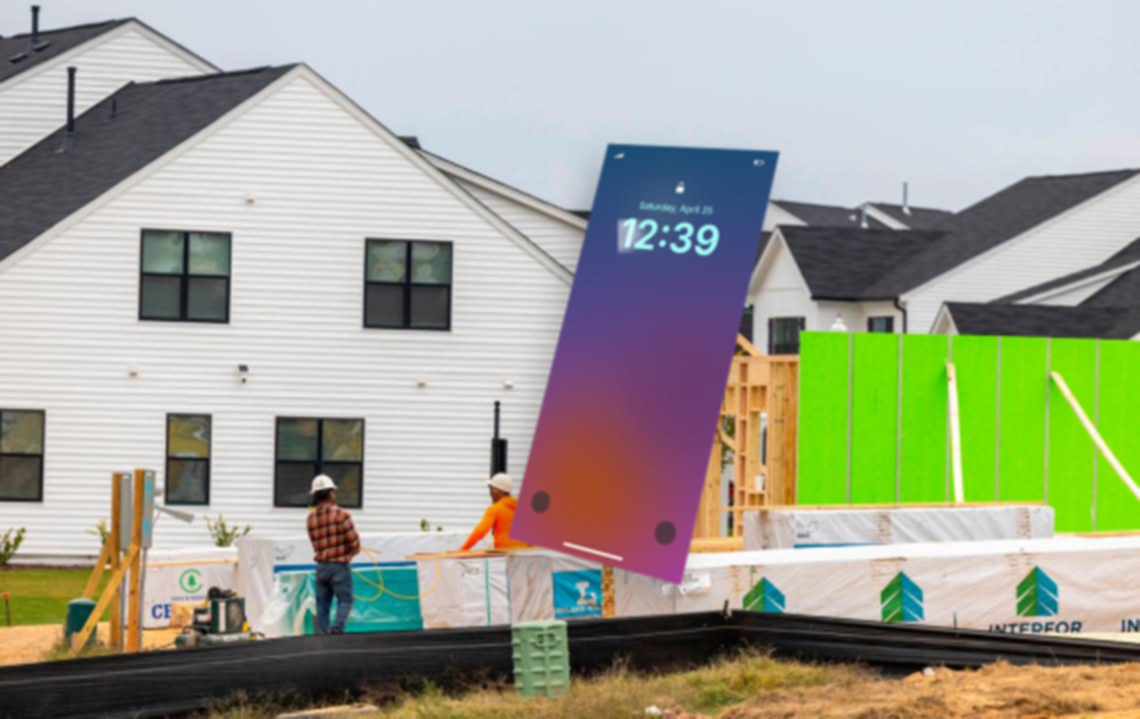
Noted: {"hour": 12, "minute": 39}
